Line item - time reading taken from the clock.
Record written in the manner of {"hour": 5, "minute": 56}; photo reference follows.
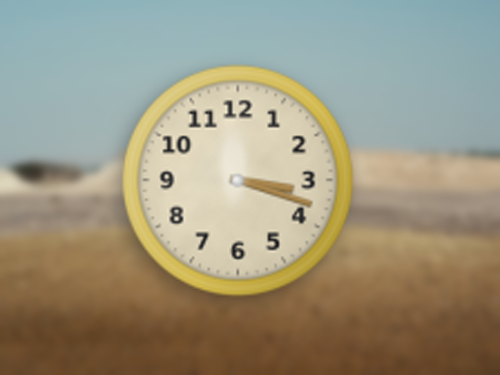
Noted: {"hour": 3, "minute": 18}
